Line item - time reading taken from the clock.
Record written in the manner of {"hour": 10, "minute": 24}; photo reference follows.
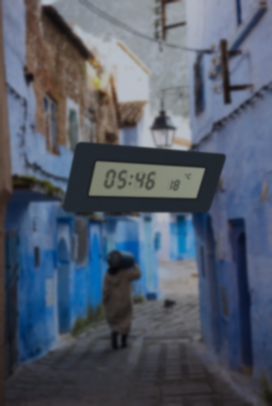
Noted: {"hour": 5, "minute": 46}
